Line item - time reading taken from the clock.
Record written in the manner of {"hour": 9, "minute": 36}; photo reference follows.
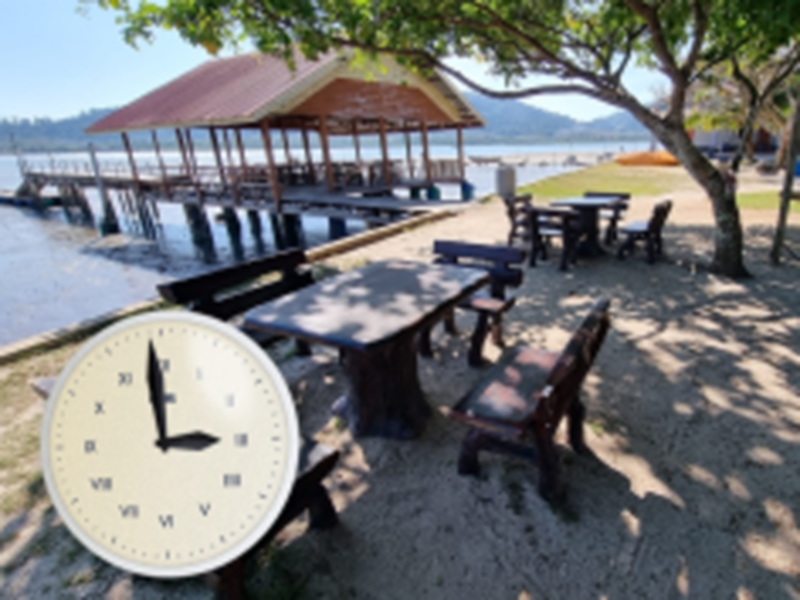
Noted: {"hour": 2, "minute": 59}
